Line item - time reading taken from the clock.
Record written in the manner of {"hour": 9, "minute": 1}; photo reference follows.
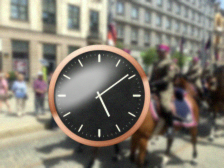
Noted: {"hour": 5, "minute": 9}
